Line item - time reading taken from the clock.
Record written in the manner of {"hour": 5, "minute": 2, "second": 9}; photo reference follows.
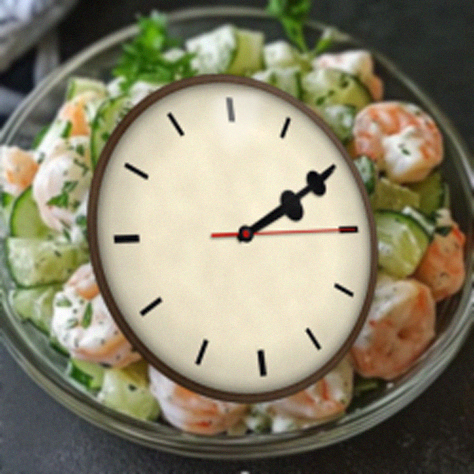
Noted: {"hour": 2, "minute": 10, "second": 15}
